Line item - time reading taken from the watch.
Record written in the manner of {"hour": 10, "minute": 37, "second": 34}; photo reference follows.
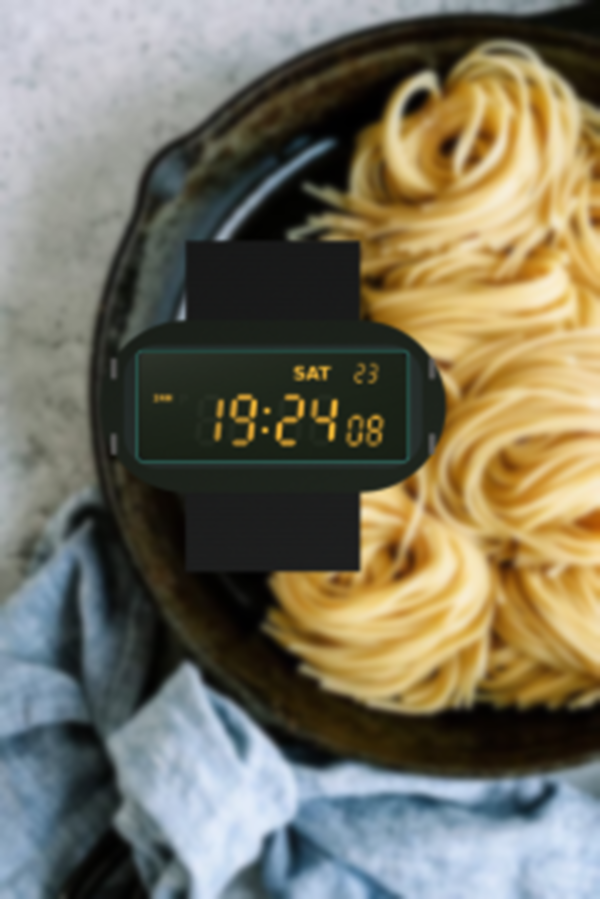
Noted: {"hour": 19, "minute": 24, "second": 8}
